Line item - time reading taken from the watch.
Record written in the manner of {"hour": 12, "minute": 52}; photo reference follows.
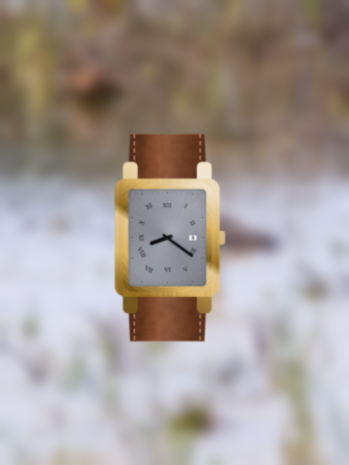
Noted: {"hour": 8, "minute": 21}
